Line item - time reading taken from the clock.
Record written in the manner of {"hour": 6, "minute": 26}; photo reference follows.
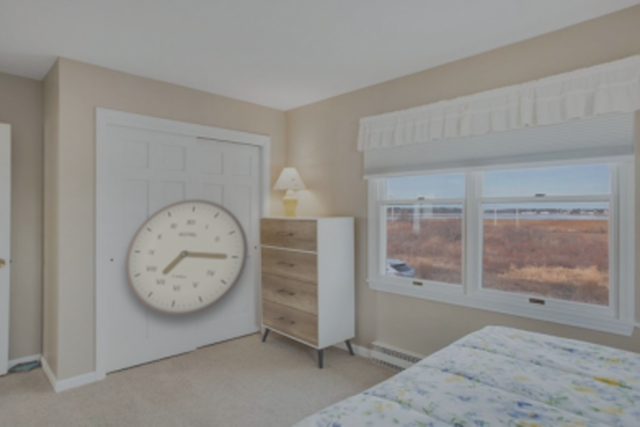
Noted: {"hour": 7, "minute": 15}
